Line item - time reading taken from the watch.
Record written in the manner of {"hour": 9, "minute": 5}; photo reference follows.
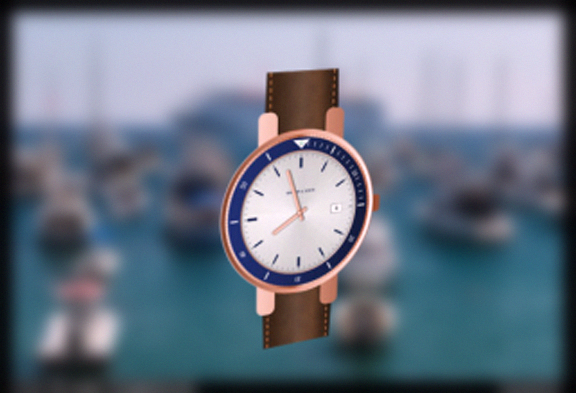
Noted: {"hour": 7, "minute": 57}
